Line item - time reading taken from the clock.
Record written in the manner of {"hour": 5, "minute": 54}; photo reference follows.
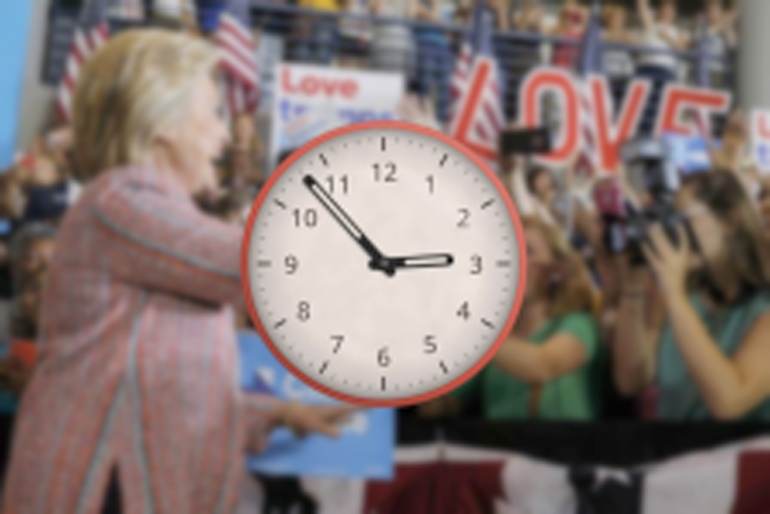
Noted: {"hour": 2, "minute": 53}
